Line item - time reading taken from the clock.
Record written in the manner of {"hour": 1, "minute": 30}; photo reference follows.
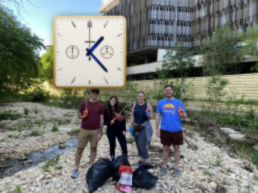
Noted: {"hour": 1, "minute": 23}
